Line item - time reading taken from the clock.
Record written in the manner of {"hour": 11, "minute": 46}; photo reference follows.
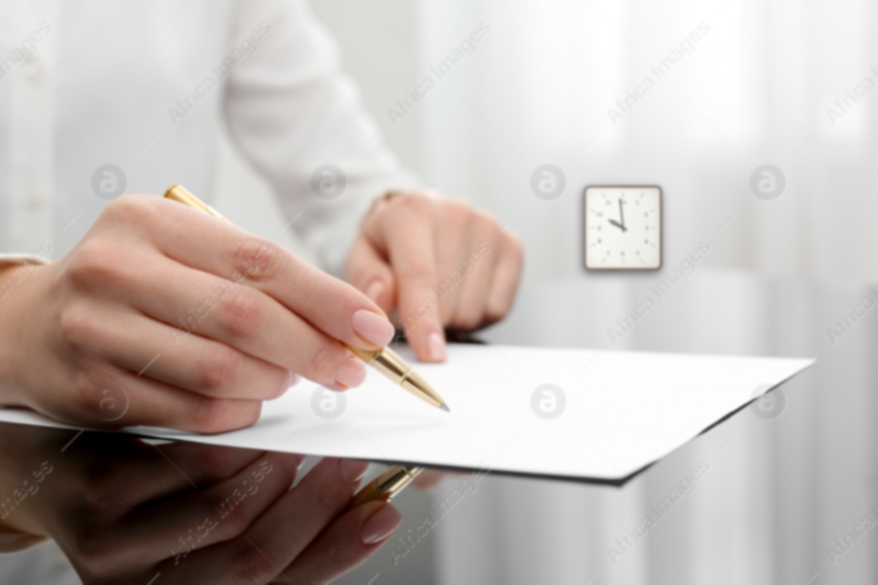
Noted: {"hour": 9, "minute": 59}
